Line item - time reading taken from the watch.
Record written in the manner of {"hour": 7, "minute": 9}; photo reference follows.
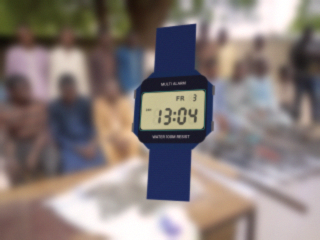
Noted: {"hour": 13, "minute": 4}
